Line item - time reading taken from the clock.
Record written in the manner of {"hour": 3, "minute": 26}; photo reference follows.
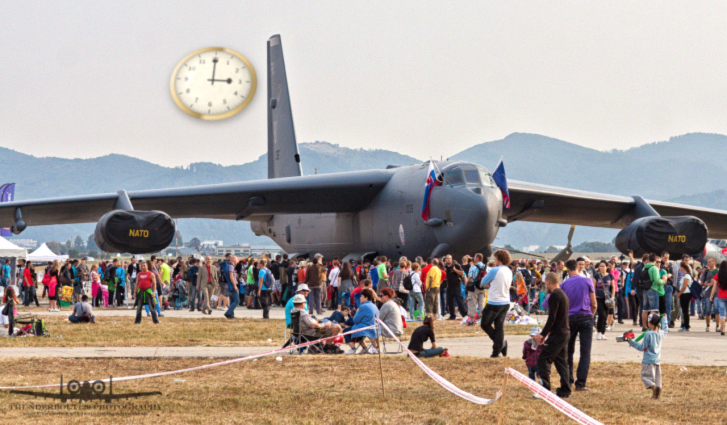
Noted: {"hour": 3, "minute": 0}
